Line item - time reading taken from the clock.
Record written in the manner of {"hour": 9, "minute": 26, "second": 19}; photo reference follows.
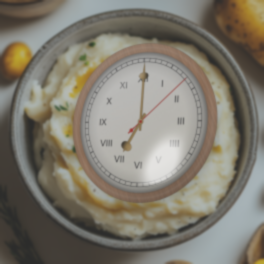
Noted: {"hour": 7, "minute": 0, "second": 8}
